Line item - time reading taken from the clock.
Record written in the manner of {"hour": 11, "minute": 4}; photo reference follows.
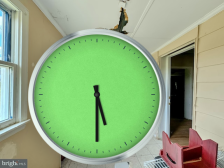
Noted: {"hour": 5, "minute": 30}
